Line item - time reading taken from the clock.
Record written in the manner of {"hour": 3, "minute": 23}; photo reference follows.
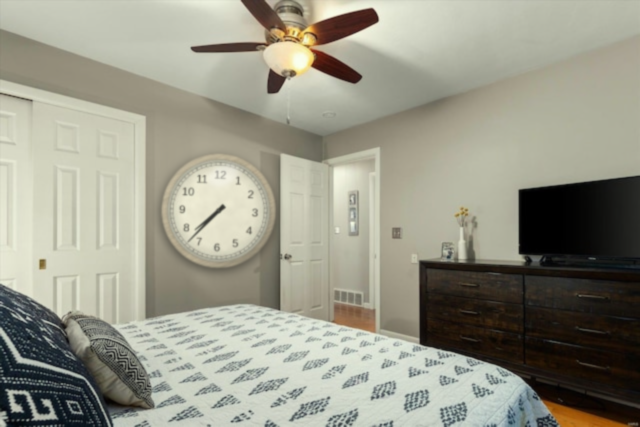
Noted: {"hour": 7, "minute": 37}
